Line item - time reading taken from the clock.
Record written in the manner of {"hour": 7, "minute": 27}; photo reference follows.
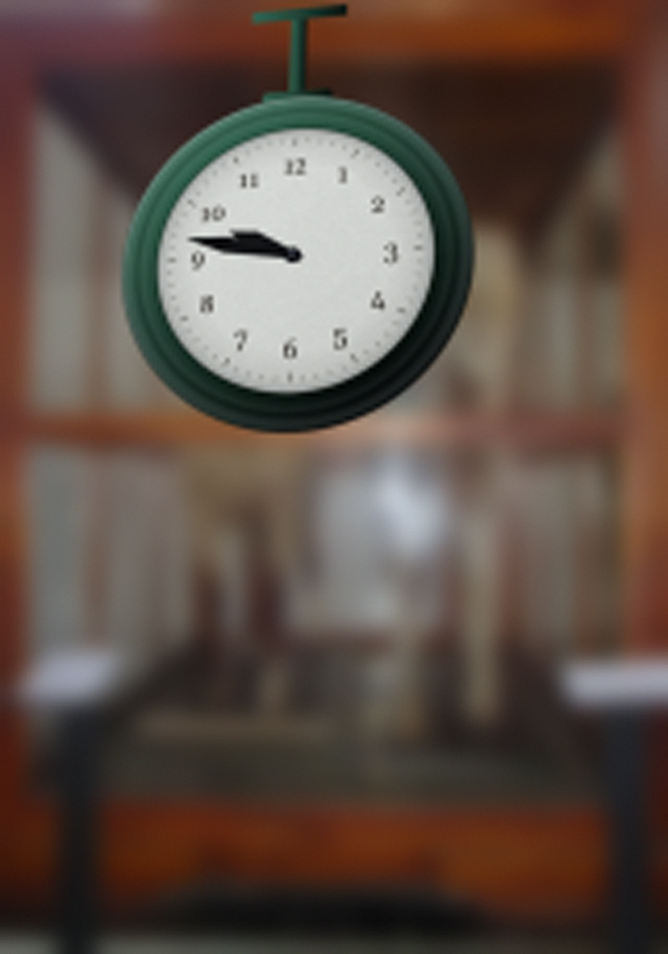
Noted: {"hour": 9, "minute": 47}
